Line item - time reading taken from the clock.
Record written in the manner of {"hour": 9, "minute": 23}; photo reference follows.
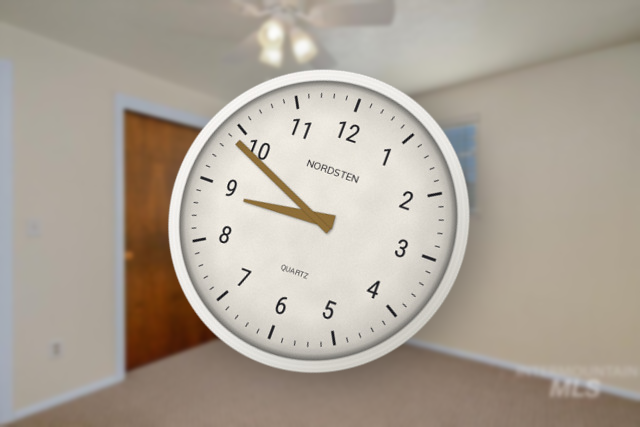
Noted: {"hour": 8, "minute": 49}
